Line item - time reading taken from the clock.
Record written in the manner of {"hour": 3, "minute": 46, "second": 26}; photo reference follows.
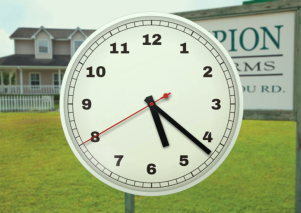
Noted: {"hour": 5, "minute": 21, "second": 40}
